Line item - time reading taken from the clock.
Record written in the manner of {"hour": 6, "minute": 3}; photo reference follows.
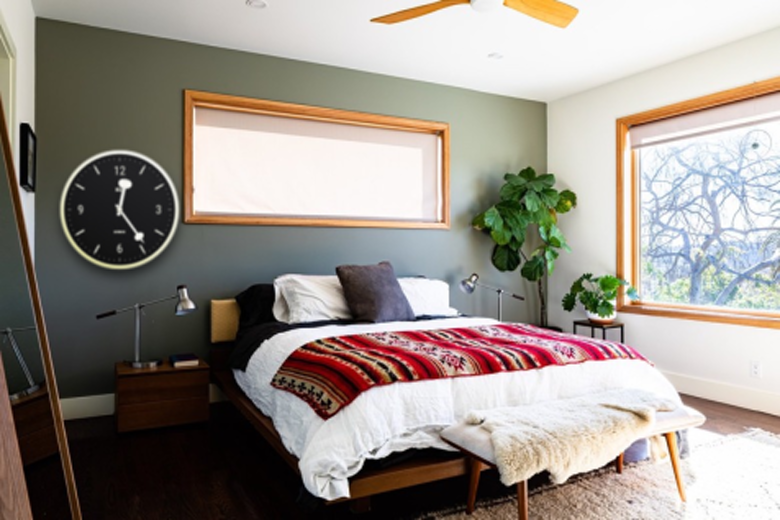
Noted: {"hour": 12, "minute": 24}
